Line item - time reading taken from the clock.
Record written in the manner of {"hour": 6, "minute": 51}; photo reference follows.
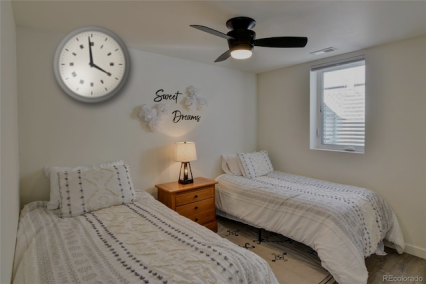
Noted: {"hour": 3, "minute": 59}
